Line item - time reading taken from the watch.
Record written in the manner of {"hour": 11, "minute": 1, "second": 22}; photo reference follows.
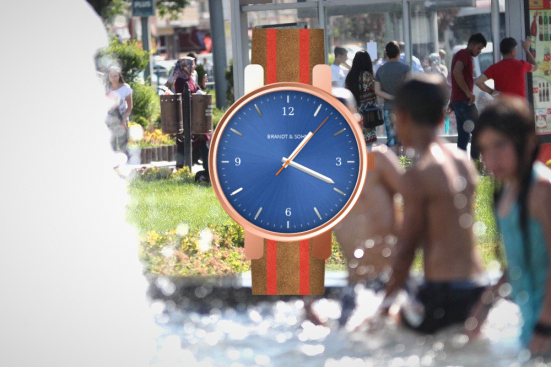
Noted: {"hour": 1, "minute": 19, "second": 7}
